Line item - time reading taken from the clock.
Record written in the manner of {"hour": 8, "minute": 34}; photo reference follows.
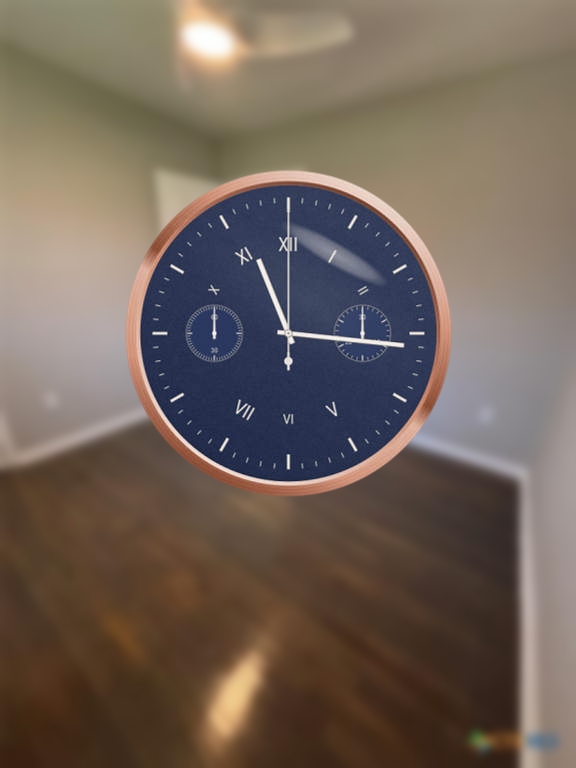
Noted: {"hour": 11, "minute": 16}
